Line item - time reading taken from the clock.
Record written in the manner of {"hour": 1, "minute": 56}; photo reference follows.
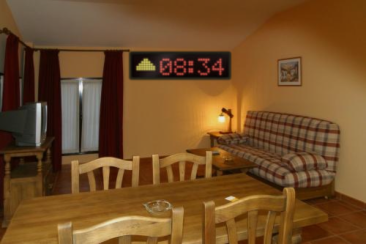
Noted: {"hour": 8, "minute": 34}
